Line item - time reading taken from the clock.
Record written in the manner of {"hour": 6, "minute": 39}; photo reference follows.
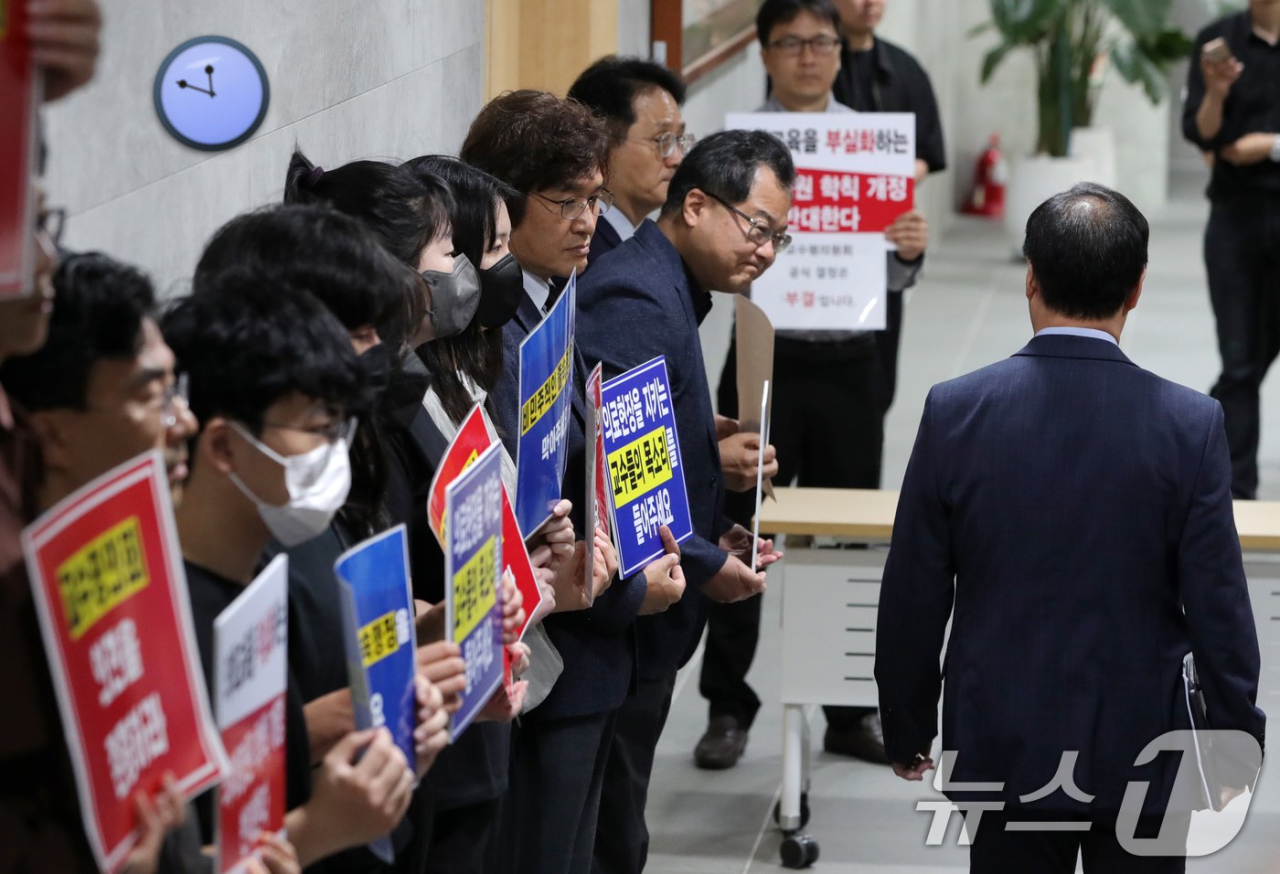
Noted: {"hour": 11, "minute": 48}
